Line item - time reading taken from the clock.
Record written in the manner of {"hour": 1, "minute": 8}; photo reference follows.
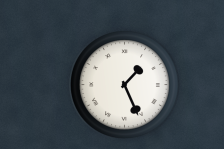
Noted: {"hour": 1, "minute": 26}
